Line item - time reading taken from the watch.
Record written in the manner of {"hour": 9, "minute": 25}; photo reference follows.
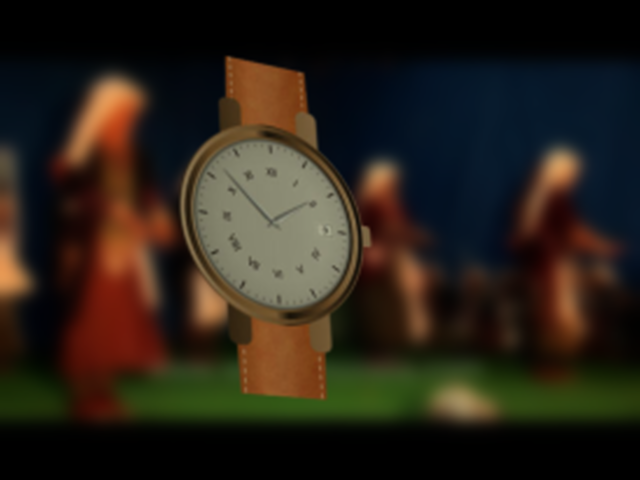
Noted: {"hour": 1, "minute": 52}
